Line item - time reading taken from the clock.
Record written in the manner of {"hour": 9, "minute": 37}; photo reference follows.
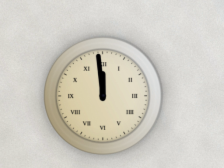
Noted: {"hour": 11, "minute": 59}
